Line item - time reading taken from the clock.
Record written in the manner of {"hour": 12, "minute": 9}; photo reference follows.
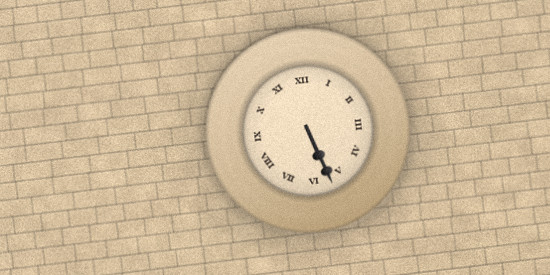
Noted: {"hour": 5, "minute": 27}
